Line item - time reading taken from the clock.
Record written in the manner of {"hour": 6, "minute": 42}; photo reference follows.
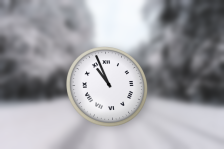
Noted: {"hour": 10, "minute": 57}
